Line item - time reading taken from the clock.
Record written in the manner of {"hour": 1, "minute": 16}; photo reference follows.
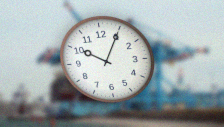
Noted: {"hour": 10, "minute": 5}
